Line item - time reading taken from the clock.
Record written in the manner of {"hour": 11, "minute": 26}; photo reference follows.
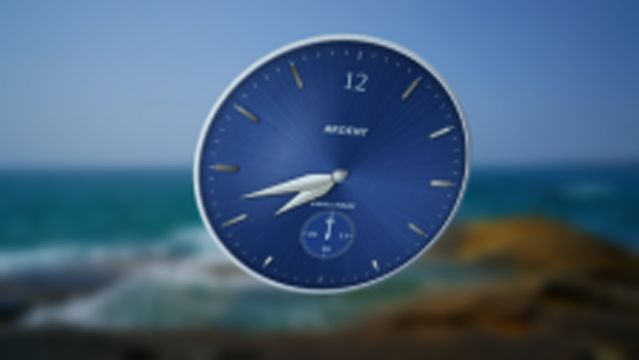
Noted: {"hour": 7, "minute": 42}
